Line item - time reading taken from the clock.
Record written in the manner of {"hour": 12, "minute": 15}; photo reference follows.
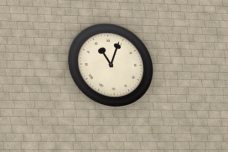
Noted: {"hour": 11, "minute": 4}
